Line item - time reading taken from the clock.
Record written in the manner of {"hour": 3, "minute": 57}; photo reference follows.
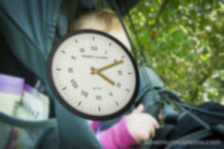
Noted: {"hour": 4, "minute": 11}
